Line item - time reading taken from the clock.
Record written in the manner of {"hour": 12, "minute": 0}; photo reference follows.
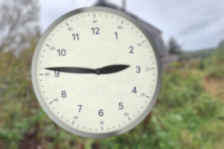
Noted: {"hour": 2, "minute": 46}
